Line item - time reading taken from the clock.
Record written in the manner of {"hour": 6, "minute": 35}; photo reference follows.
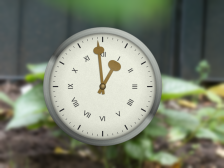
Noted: {"hour": 12, "minute": 59}
